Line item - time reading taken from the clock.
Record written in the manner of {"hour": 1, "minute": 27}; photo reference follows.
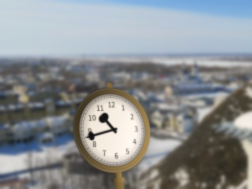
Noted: {"hour": 10, "minute": 43}
